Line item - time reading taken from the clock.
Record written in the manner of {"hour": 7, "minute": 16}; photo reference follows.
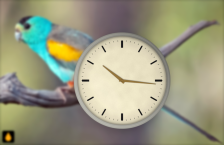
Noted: {"hour": 10, "minute": 16}
